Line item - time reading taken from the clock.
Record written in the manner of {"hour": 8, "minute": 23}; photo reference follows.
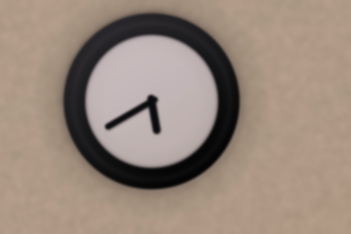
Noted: {"hour": 5, "minute": 40}
